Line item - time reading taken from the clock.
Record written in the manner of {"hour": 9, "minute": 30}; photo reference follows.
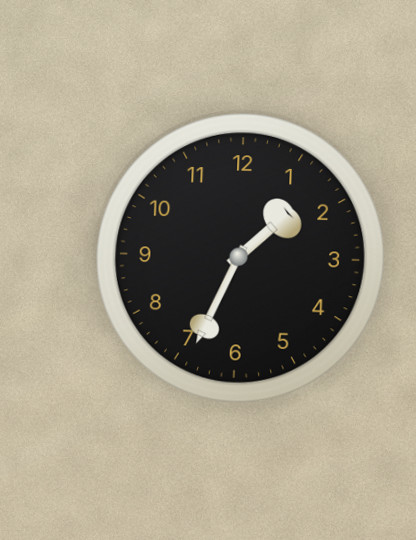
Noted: {"hour": 1, "minute": 34}
